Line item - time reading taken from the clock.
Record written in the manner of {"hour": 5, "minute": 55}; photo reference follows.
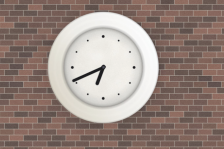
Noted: {"hour": 6, "minute": 41}
